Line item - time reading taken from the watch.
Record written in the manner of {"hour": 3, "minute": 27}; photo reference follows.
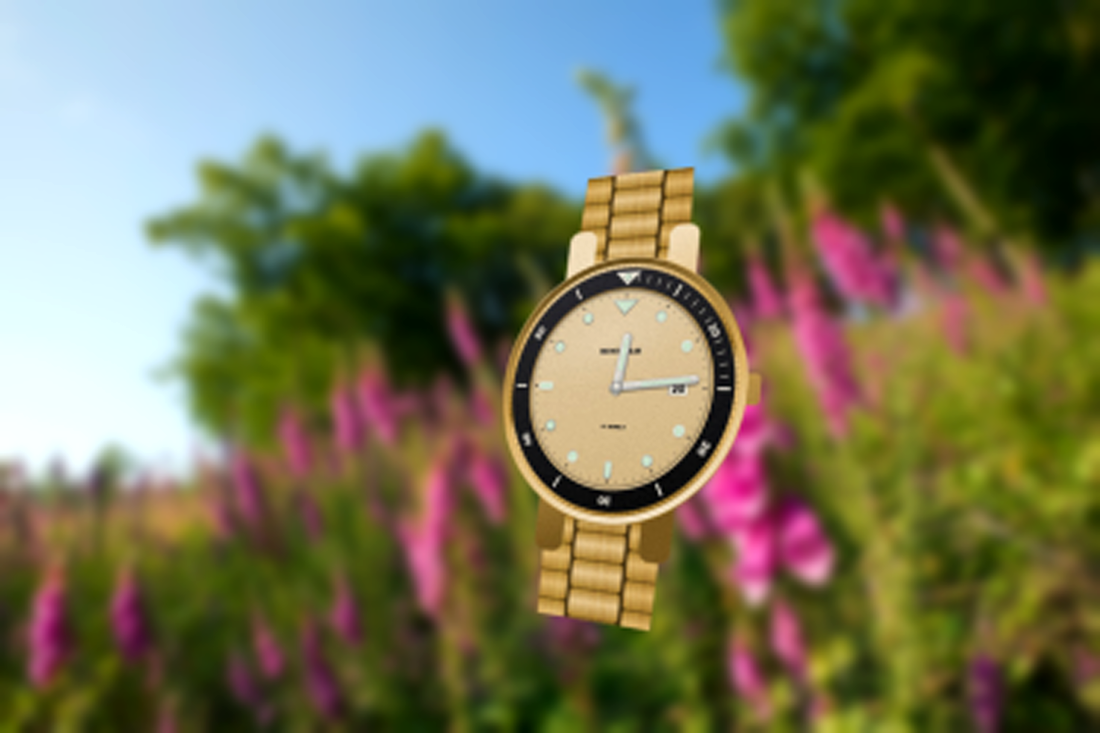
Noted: {"hour": 12, "minute": 14}
